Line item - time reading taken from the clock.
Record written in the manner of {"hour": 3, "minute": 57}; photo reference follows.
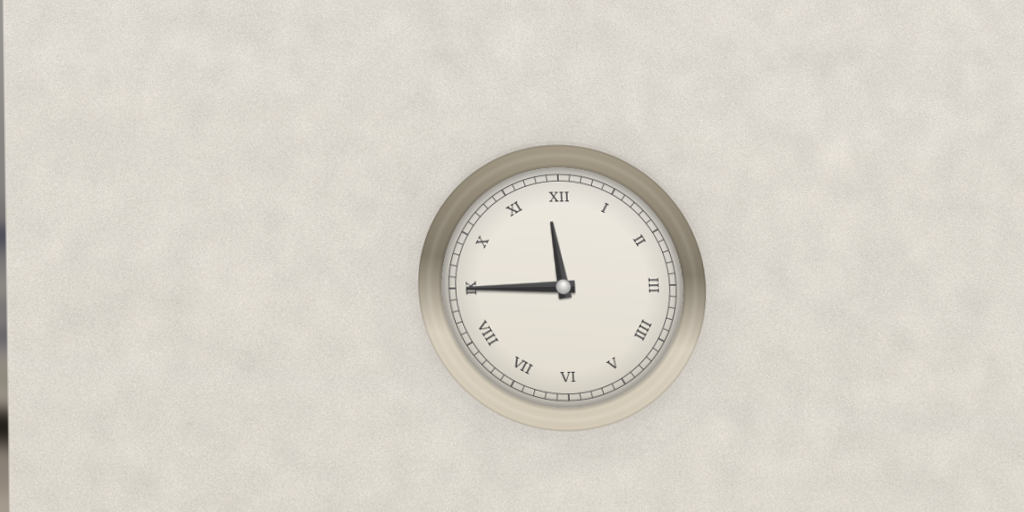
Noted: {"hour": 11, "minute": 45}
